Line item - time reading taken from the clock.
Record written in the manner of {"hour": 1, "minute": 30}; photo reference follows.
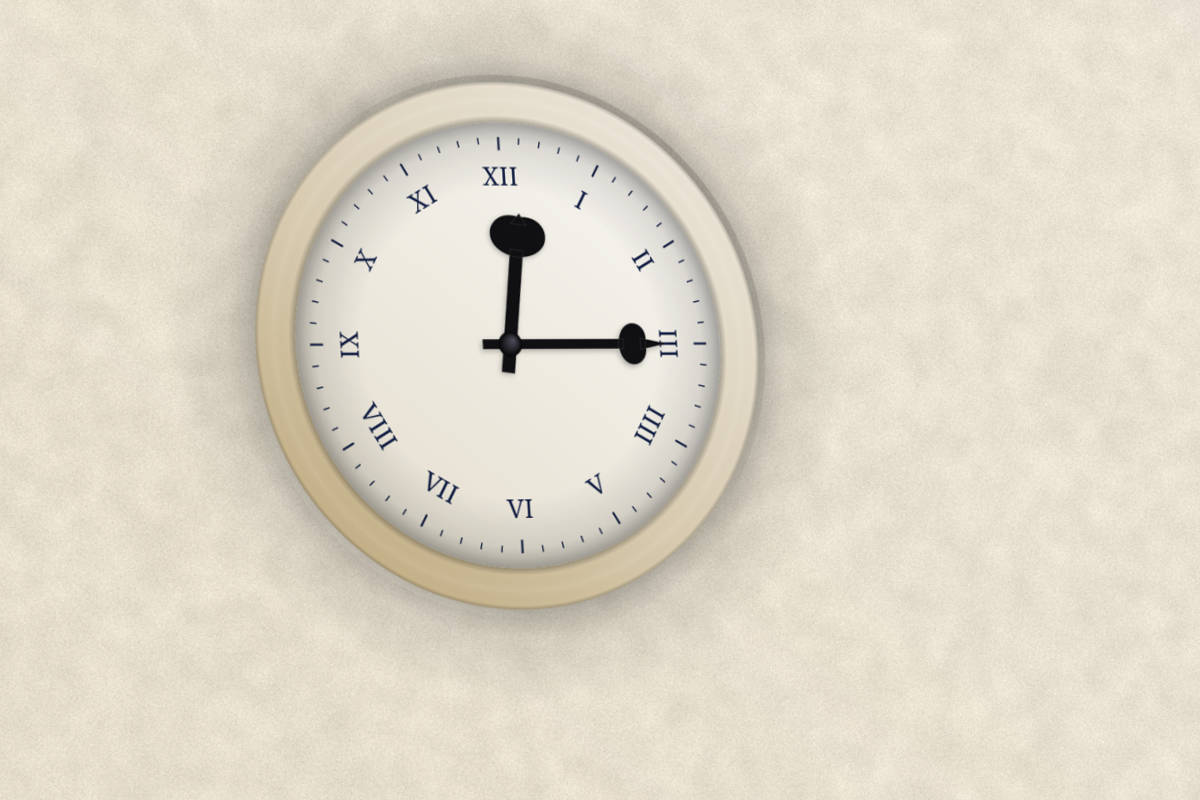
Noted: {"hour": 12, "minute": 15}
